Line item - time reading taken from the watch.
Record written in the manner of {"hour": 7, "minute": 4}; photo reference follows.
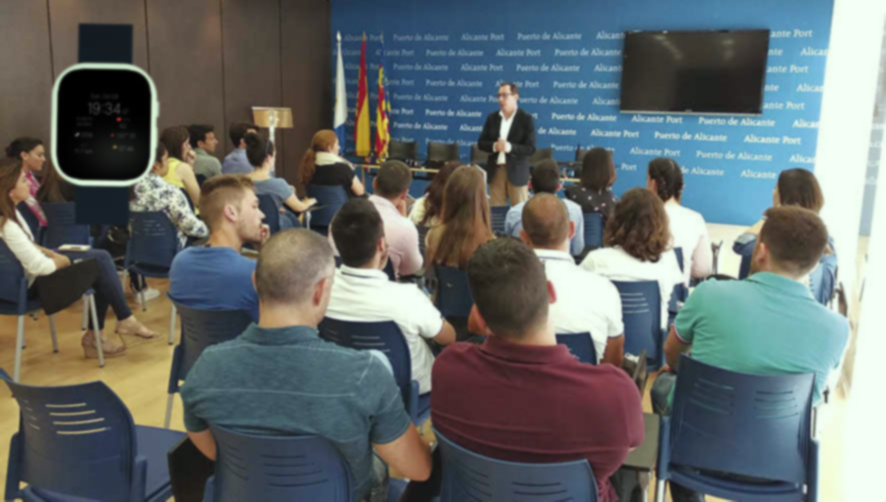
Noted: {"hour": 19, "minute": 34}
